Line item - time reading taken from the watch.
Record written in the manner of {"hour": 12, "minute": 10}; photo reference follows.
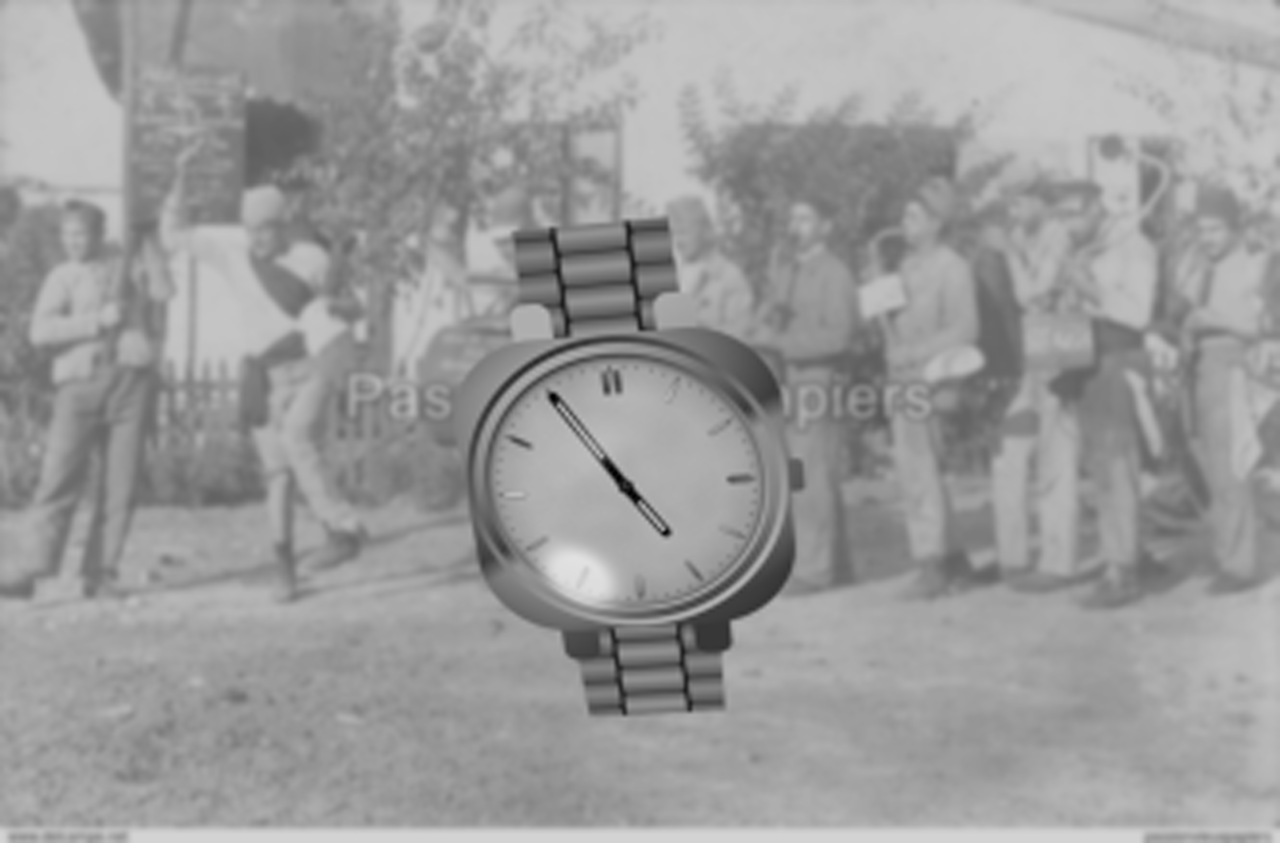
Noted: {"hour": 4, "minute": 55}
